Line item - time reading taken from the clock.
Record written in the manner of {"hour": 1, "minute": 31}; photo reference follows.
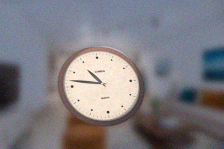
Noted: {"hour": 10, "minute": 47}
